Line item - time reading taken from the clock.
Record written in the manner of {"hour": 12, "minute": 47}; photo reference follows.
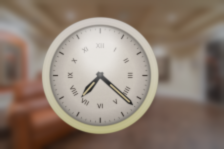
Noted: {"hour": 7, "minute": 22}
